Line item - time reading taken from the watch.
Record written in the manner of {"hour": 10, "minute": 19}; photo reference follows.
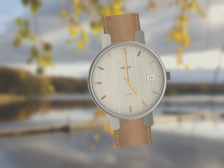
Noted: {"hour": 5, "minute": 0}
